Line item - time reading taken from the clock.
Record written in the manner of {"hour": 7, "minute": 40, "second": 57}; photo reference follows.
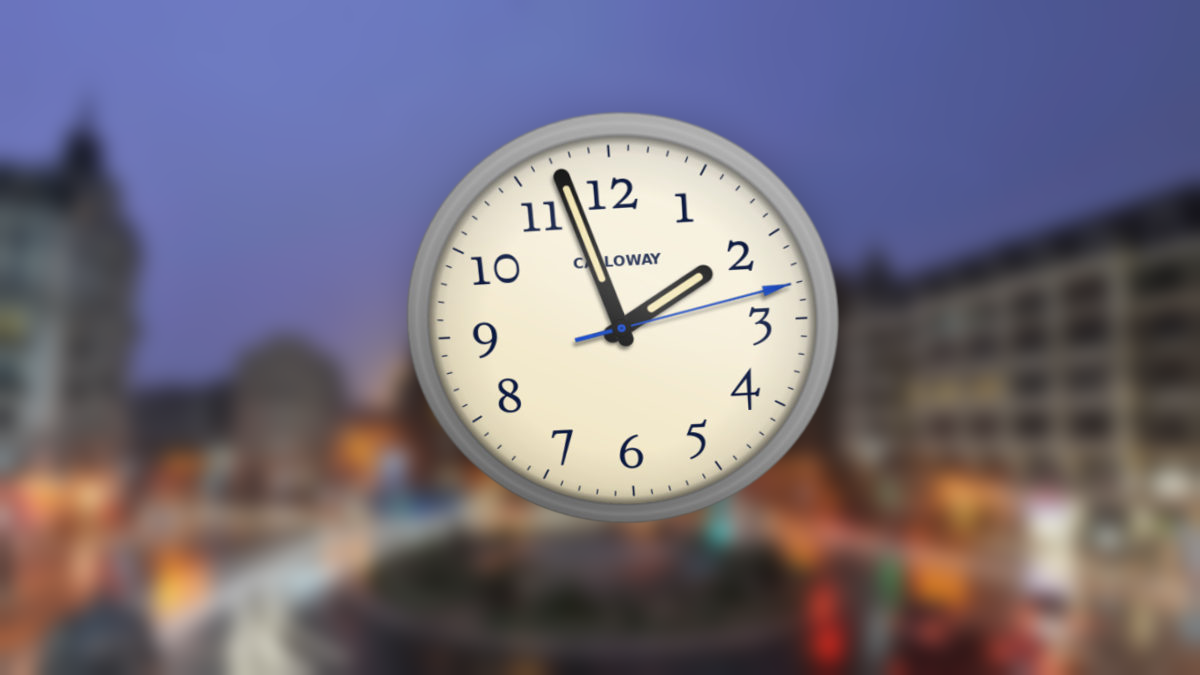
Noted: {"hour": 1, "minute": 57, "second": 13}
